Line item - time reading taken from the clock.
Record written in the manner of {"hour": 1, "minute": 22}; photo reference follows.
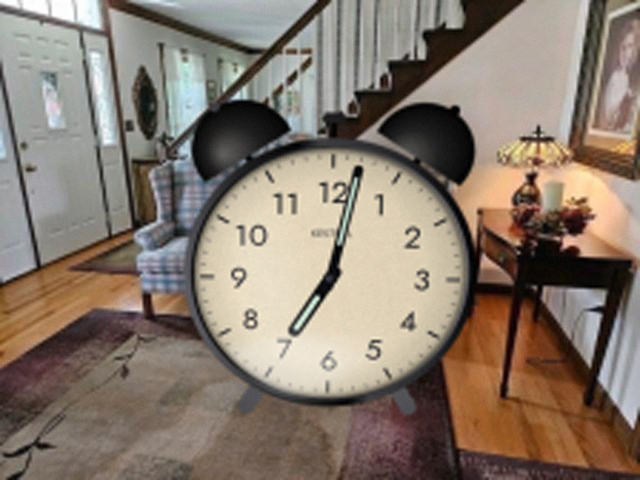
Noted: {"hour": 7, "minute": 2}
